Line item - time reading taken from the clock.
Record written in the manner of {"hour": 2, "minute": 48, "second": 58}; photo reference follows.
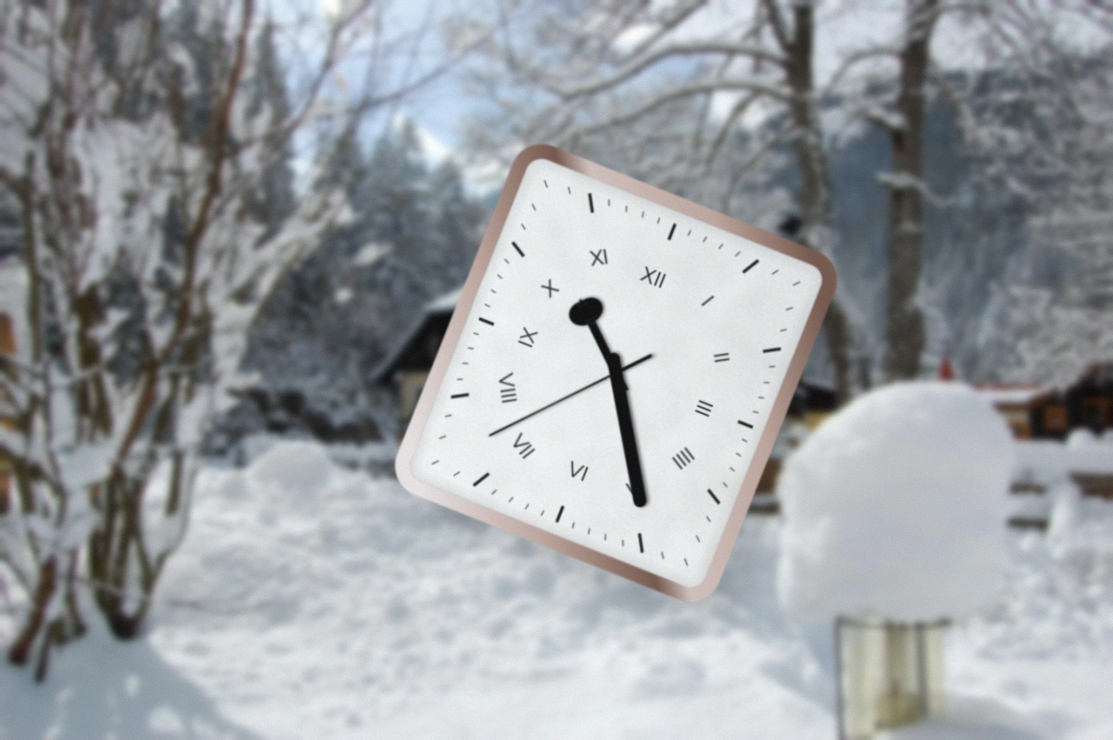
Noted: {"hour": 10, "minute": 24, "second": 37}
